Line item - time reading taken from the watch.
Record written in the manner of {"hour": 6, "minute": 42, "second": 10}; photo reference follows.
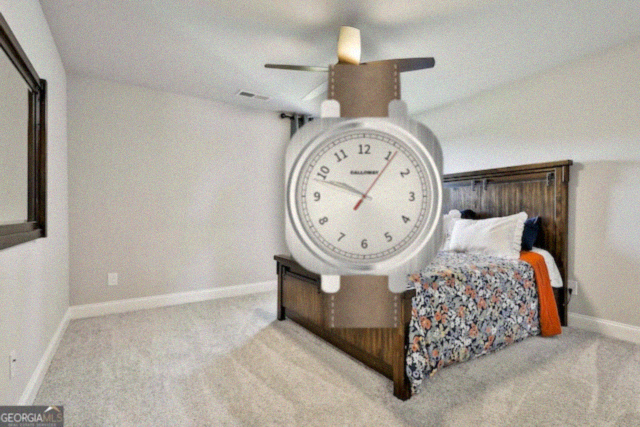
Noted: {"hour": 9, "minute": 48, "second": 6}
